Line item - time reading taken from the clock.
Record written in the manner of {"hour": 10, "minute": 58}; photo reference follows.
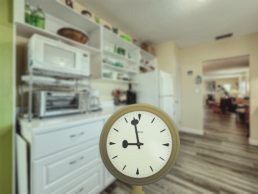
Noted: {"hour": 8, "minute": 58}
